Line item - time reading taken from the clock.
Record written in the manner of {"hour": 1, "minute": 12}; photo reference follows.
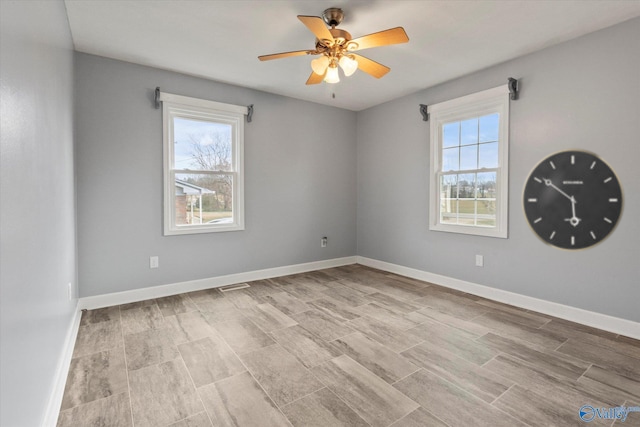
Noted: {"hour": 5, "minute": 51}
